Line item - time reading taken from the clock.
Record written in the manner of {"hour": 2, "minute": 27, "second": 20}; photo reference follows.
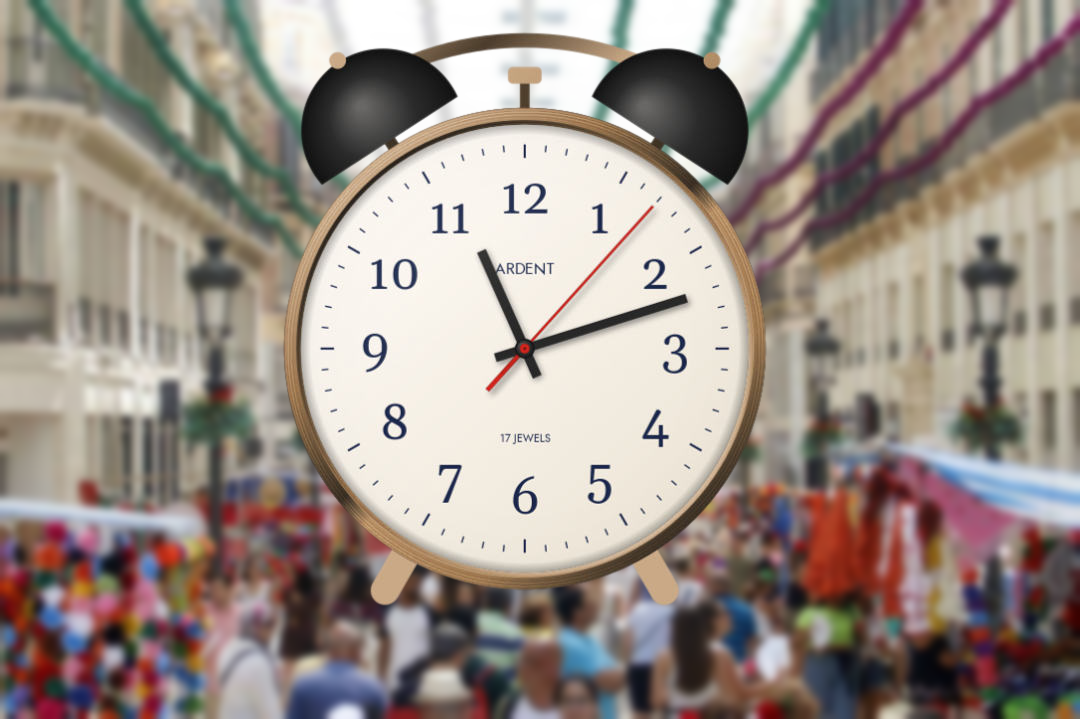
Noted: {"hour": 11, "minute": 12, "second": 7}
